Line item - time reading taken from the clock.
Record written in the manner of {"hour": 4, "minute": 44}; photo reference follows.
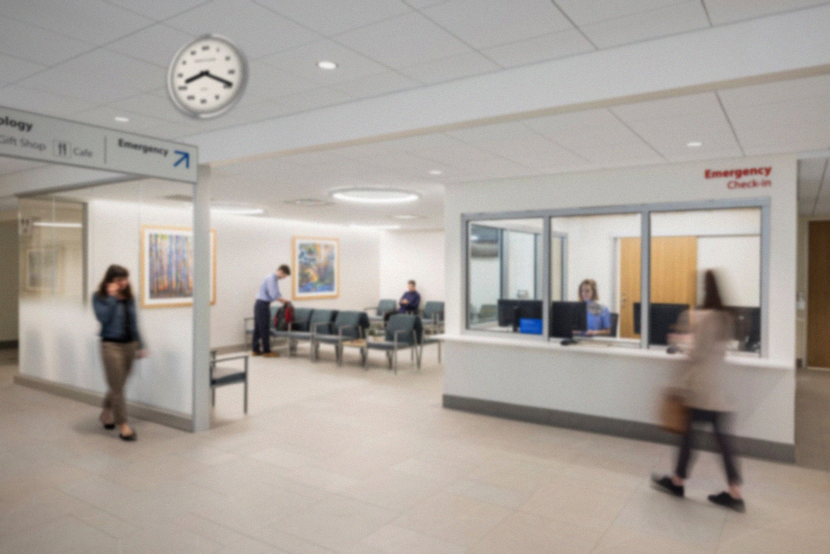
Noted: {"hour": 8, "minute": 19}
